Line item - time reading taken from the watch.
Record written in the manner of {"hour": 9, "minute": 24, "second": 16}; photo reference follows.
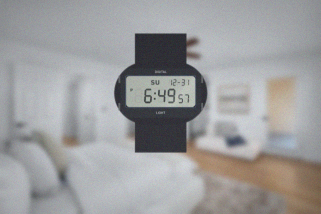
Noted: {"hour": 6, "minute": 49, "second": 57}
